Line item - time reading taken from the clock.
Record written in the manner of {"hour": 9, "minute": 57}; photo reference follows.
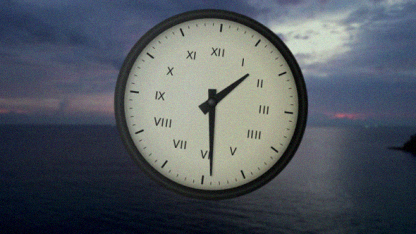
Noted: {"hour": 1, "minute": 29}
